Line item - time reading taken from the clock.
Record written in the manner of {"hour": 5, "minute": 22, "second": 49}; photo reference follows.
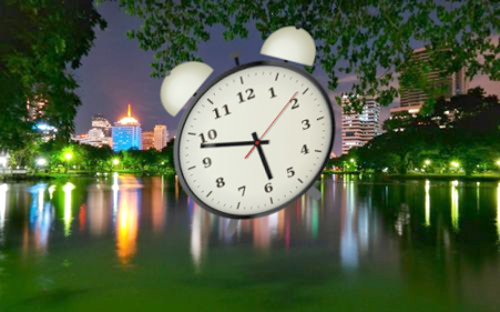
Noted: {"hour": 5, "minute": 48, "second": 9}
